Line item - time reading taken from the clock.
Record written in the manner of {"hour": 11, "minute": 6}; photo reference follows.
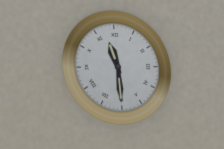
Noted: {"hour": 11, "minute": 30}
